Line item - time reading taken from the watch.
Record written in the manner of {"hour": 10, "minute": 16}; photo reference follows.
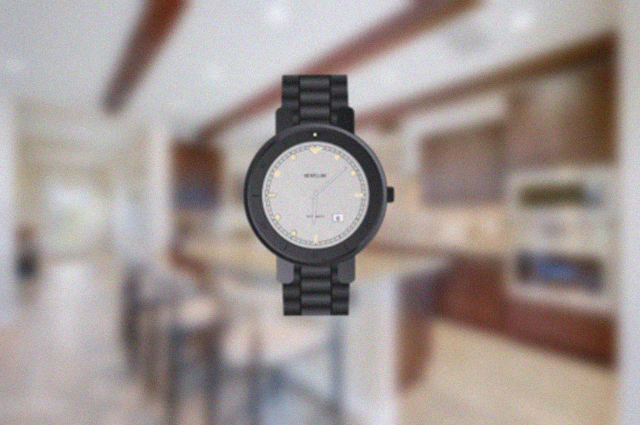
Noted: {"hour": 6, "minute": 8}
